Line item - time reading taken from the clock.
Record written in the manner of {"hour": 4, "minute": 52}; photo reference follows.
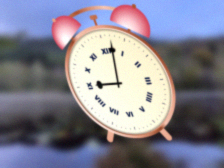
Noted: {"hour": 9, "minute": 2}
